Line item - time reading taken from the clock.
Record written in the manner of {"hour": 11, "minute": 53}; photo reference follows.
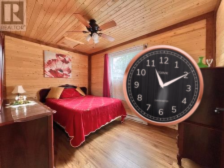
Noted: {"hour": 11, "minute": 10}
